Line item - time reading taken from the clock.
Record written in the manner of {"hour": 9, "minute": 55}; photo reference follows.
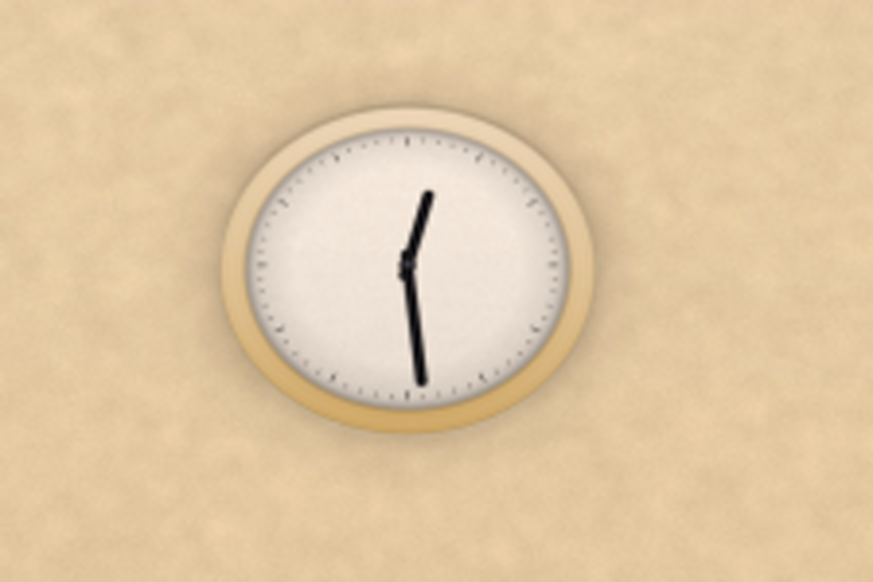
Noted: {"hour": 12, "minute": 29}
